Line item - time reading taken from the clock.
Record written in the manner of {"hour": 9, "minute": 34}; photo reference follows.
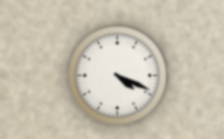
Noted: {"hour": 4, "minute": 19}
